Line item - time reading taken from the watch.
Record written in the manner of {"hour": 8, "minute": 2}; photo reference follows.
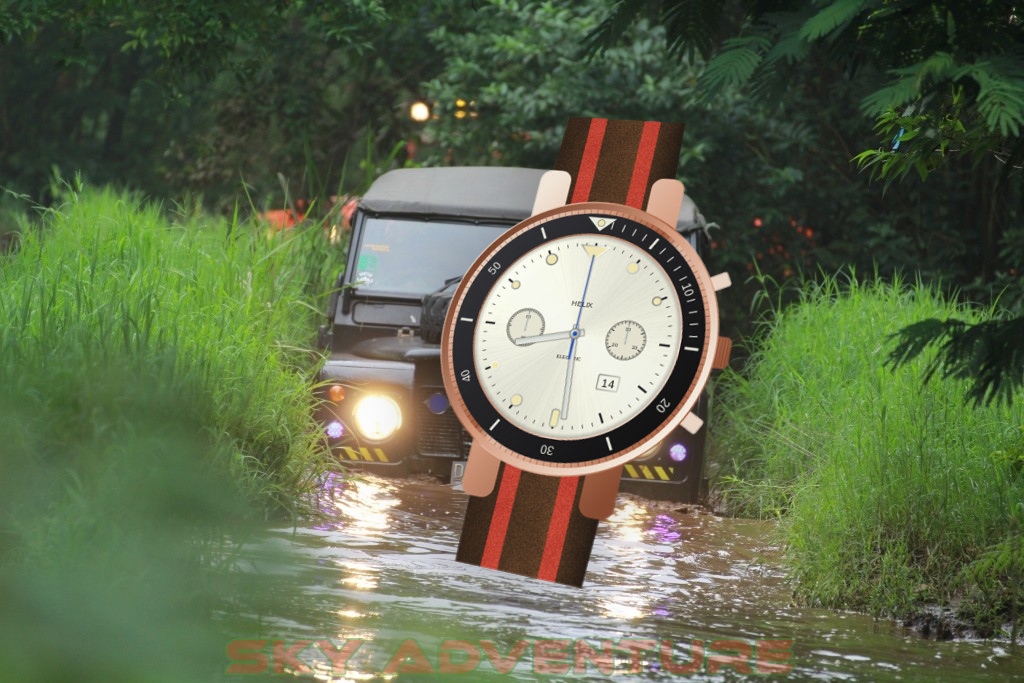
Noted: {"hour": 8, "minute": 29}
